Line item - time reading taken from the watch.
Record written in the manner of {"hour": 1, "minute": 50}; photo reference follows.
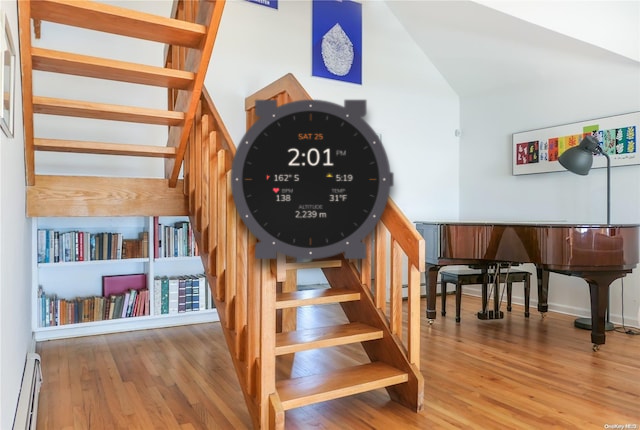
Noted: {"hour": 2, "minute": 1}
